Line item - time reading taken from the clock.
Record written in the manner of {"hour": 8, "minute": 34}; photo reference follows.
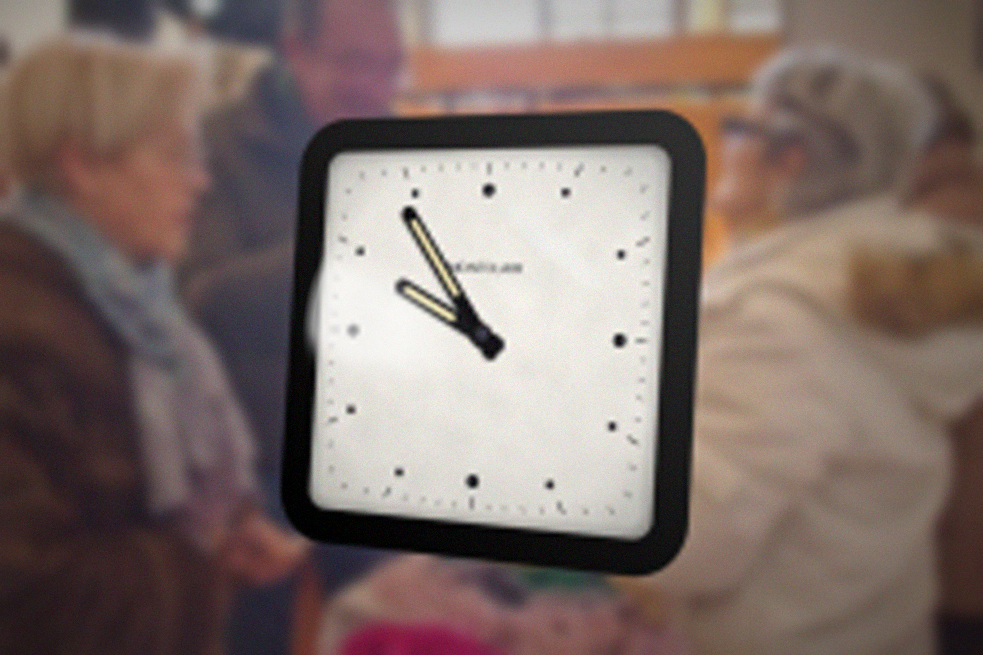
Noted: {"hour": 9, "minute": 54}
